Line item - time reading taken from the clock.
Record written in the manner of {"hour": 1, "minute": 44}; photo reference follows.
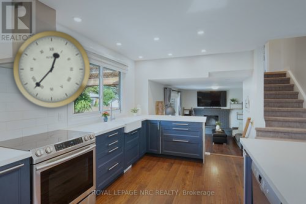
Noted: {"hour": 12, "minute": 37}
